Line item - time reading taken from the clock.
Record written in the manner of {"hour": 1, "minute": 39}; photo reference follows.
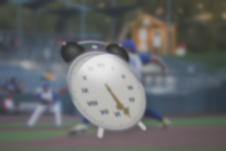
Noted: {"hour": 5, "minute": 26}
